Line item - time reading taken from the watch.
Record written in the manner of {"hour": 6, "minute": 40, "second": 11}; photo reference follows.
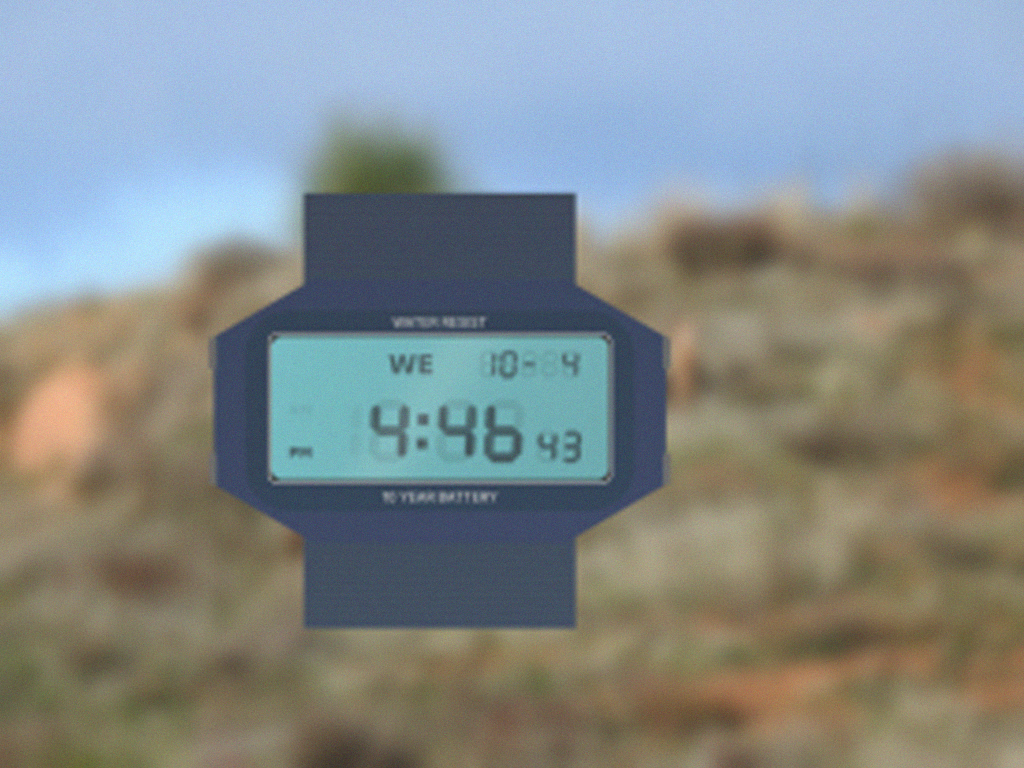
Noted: {"hour": 4, "minute": 46, "second": 43}
